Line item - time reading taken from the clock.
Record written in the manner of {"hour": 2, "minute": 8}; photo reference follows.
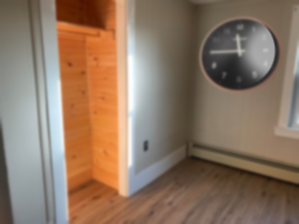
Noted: {"hour": 11, "minute": 45}
